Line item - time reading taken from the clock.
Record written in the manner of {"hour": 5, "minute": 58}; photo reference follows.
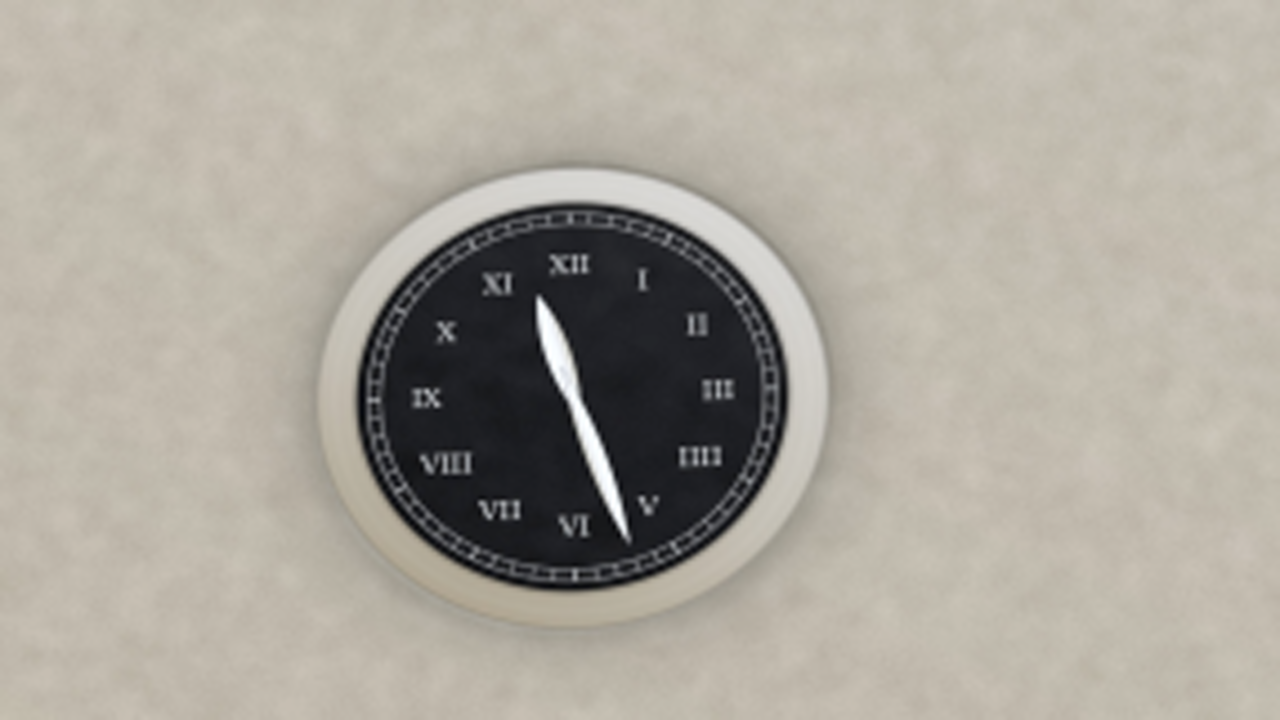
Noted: {"hour": 11, "minute": 27}
